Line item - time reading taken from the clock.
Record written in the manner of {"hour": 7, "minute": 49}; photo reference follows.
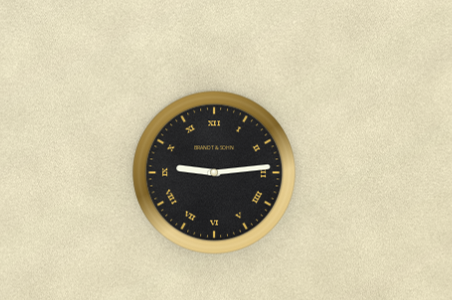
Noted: {"hour": 9, "minute": 14}
